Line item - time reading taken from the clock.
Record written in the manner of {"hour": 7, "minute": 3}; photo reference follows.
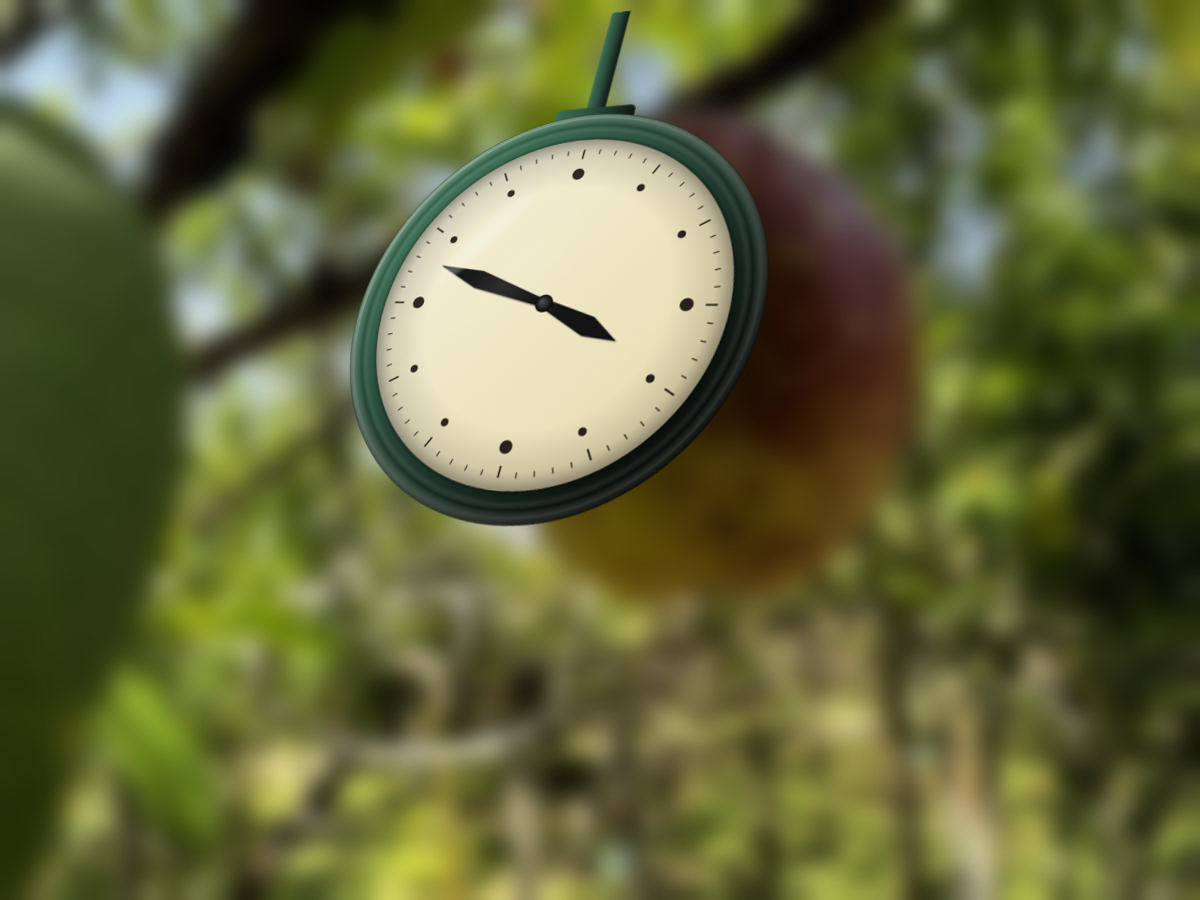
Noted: {"hour": 3, "minute": 48}
